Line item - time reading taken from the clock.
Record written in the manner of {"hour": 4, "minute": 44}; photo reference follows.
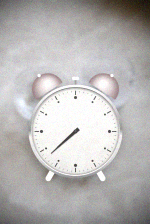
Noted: {"hour": 7, "minute": 38}
